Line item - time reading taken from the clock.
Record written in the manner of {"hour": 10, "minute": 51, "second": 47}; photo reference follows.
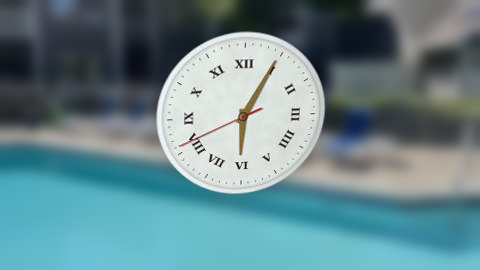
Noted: {"hour": 6, "minute": 4, "second": 41}
